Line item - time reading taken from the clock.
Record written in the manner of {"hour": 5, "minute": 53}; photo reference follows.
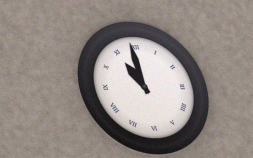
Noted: {"hour": 10, "minute": 59}
